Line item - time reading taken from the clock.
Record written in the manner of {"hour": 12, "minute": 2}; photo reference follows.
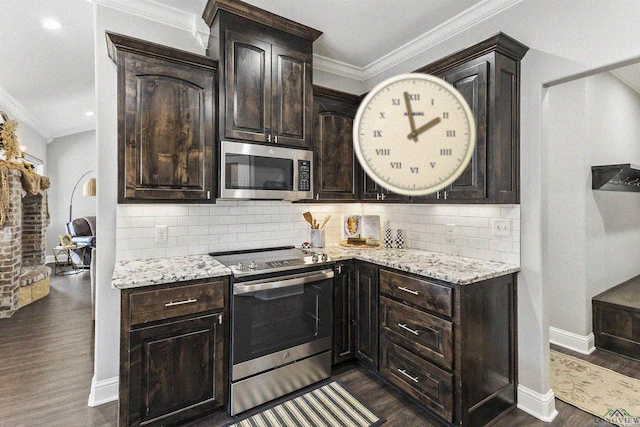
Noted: {"hour": 1, "minute": 58}
